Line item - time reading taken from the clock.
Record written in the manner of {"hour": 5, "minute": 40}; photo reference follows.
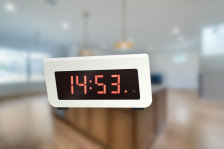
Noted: {"hour": 14, "minute": 53}
